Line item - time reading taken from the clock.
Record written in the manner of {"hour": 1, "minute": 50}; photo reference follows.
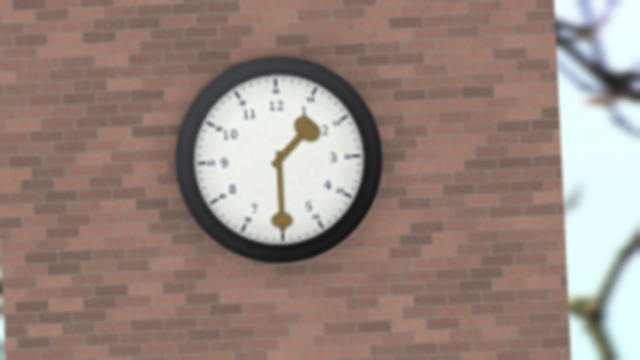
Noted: {"hour": 1, "minute": 30}
